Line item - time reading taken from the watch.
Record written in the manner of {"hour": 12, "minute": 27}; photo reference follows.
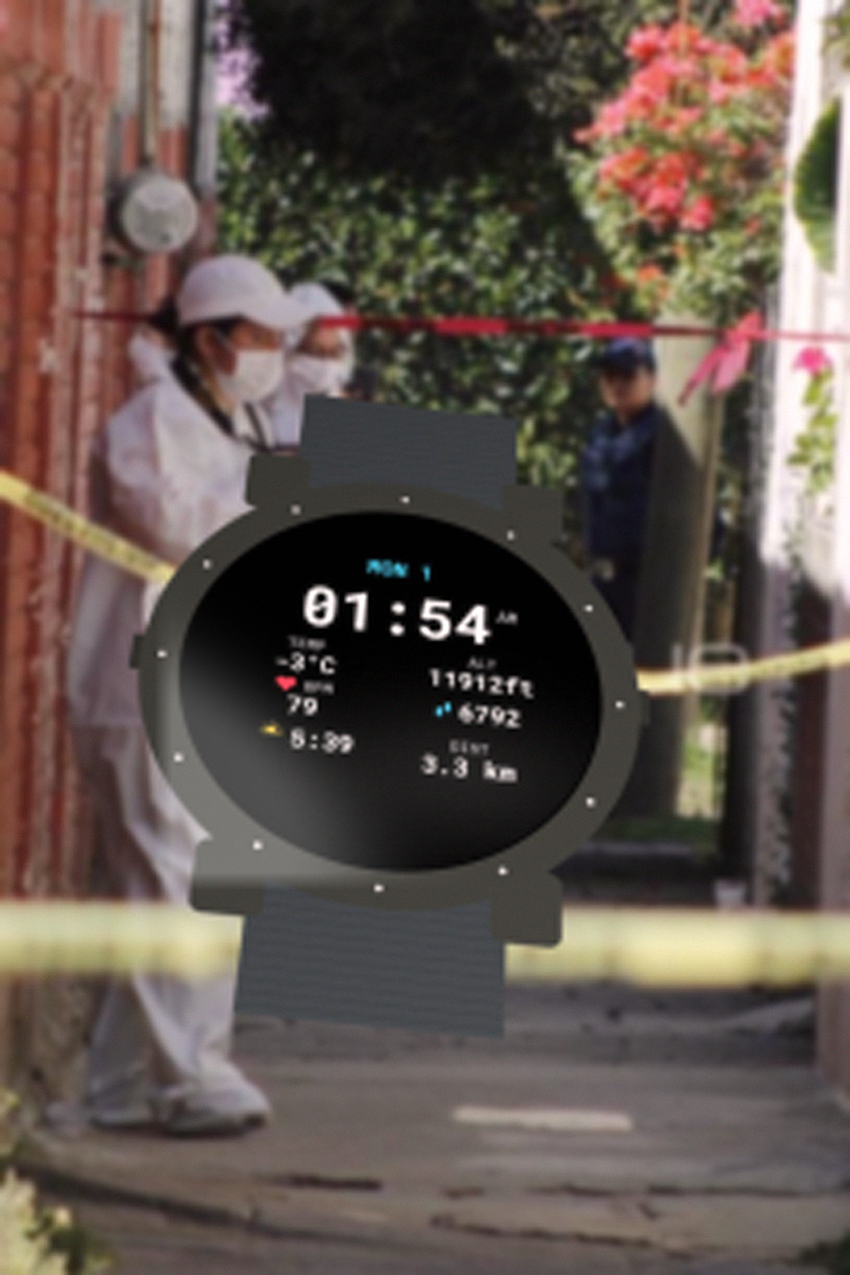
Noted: {"hour": 1, "minute": 54}
